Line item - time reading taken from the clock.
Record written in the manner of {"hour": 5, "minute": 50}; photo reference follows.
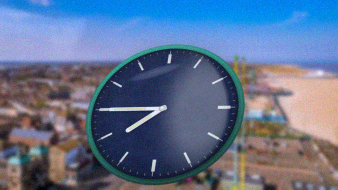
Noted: {"hour": 7, "minute": 45}
